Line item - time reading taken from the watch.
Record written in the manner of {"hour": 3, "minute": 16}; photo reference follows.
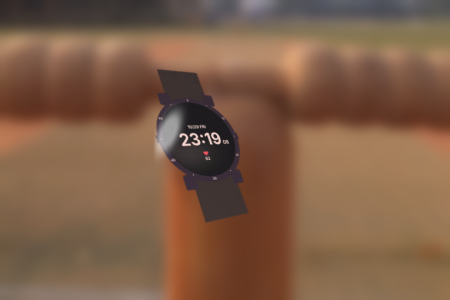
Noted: {"hour": 23, "minute": 19}
